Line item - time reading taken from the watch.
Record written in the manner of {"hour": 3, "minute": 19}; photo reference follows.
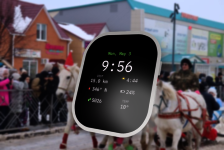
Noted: {"hour": 9, "minute": 56}
